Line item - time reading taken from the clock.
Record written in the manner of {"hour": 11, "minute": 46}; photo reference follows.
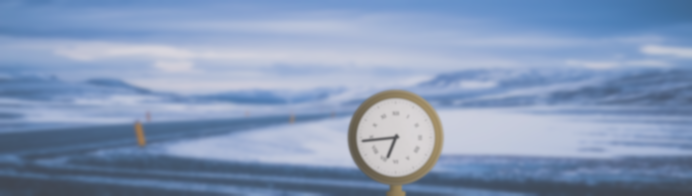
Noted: {"hour": 6, "minute": 44}
